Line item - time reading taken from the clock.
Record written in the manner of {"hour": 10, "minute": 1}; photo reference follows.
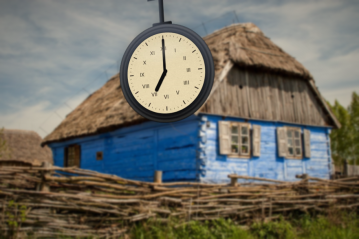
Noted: {"hour": 7, "minute": 0}
